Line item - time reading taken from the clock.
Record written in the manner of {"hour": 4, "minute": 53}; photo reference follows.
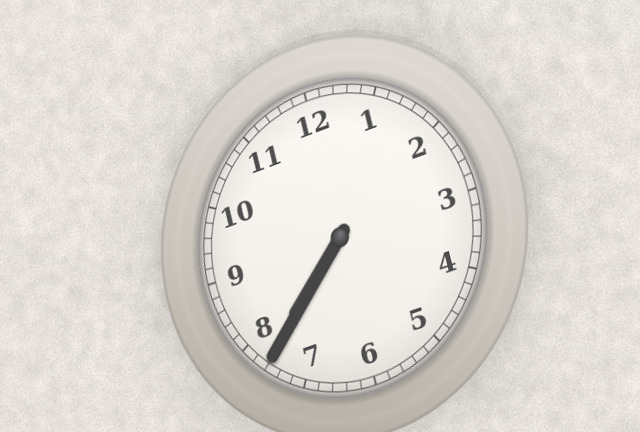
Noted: {"hour": 7, "minute": 38}
